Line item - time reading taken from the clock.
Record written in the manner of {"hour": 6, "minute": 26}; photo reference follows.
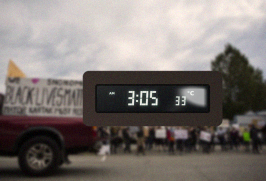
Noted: {"hour": 3, "minute": 5}
